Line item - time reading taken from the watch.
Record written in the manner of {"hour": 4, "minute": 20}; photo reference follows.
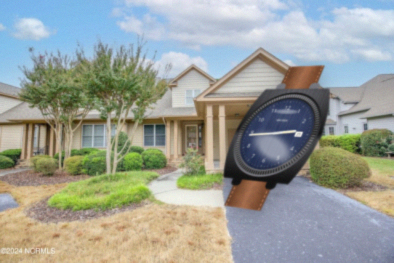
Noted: {"hour": 2, "minute": 44}
